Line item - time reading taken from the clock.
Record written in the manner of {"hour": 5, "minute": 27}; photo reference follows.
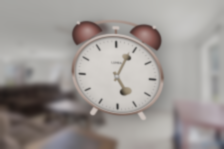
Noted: {"hour": 5, "minute": 4}
